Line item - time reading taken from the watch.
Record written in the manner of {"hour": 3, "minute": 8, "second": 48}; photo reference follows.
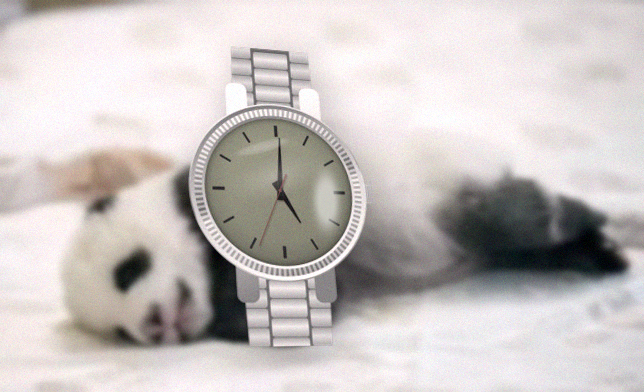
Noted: {"hour": 5, "minute": 0, "second": 34}
